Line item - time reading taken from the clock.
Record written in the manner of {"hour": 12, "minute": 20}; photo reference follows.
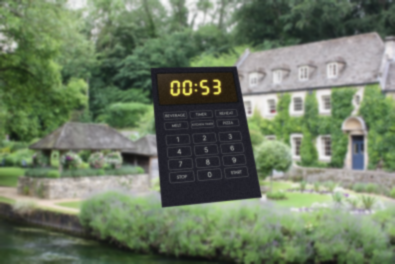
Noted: {"hour": 0, "minute": 53}
